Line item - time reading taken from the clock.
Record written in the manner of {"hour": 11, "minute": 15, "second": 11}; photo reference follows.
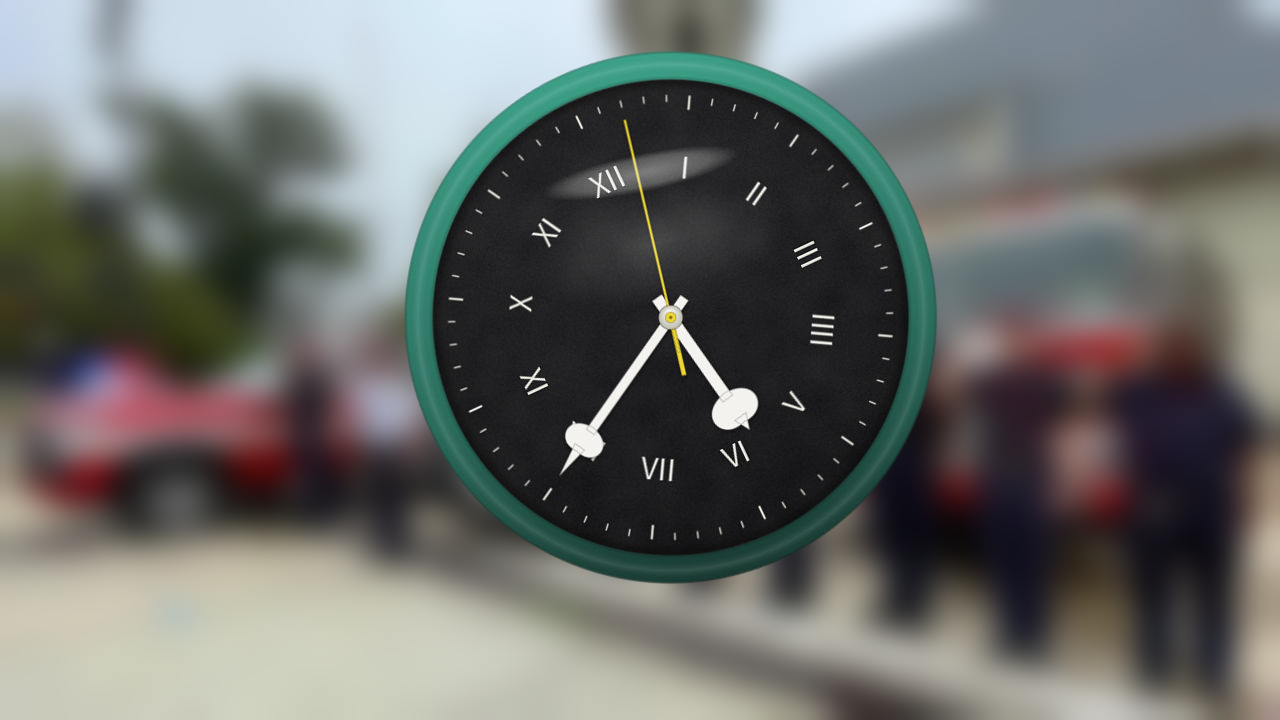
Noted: {"hour": 5, "minute": 40, "second": 2}
